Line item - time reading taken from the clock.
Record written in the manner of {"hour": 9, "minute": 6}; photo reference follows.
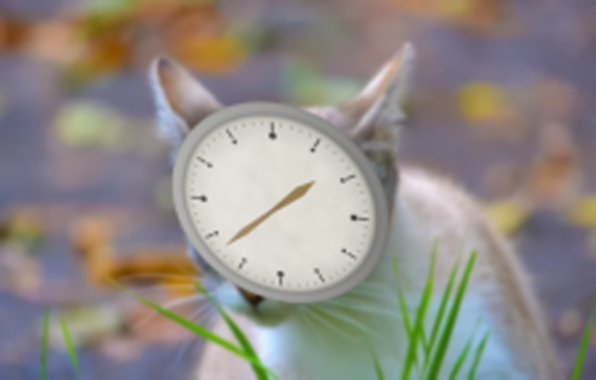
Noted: {"hour": 1, "minute": 38}
